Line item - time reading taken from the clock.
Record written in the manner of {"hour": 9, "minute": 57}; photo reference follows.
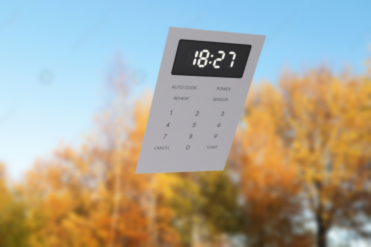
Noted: {"hour": 18, "minute": 27}
